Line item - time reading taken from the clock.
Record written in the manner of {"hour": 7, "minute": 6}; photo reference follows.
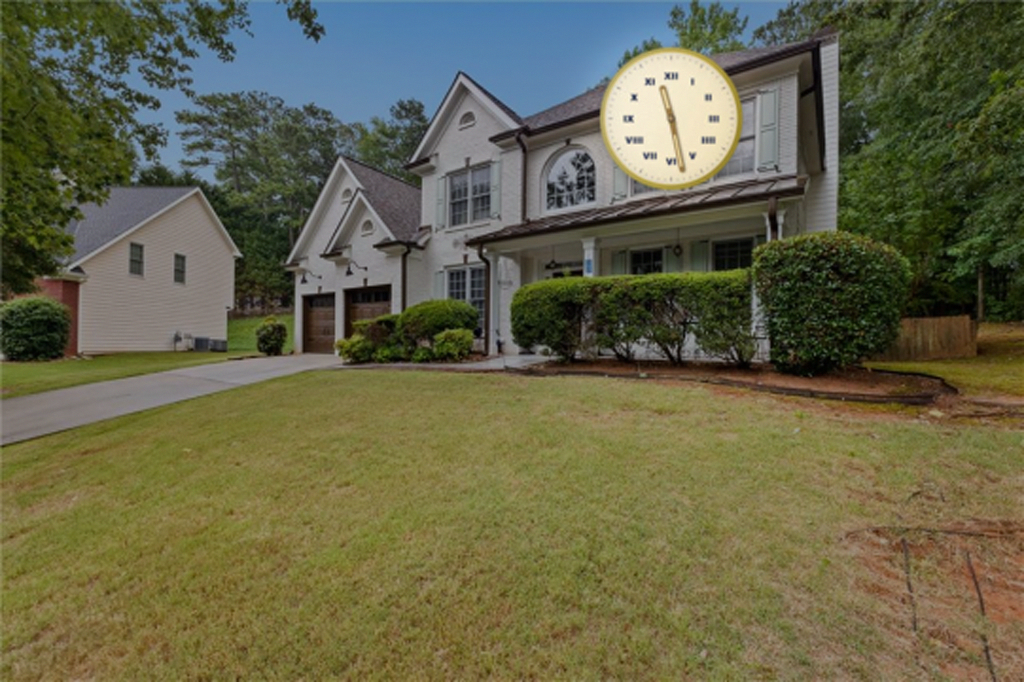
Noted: {"hour": 11, "minute": 28}
